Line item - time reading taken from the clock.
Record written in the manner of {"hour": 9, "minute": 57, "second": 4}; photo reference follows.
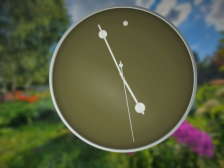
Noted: {"hour": 4, "minute": 55, "second": 28}
